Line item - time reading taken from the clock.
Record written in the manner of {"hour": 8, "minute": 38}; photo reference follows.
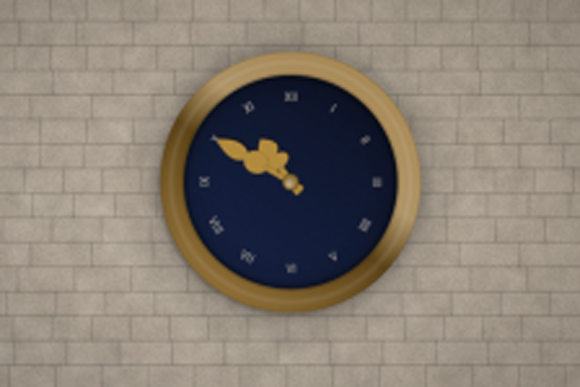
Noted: {"hour": 10, "minute": 50}
